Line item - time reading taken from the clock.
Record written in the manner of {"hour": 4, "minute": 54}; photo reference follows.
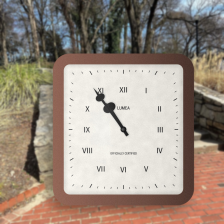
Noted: {"hour": 10, "minute": 54}
